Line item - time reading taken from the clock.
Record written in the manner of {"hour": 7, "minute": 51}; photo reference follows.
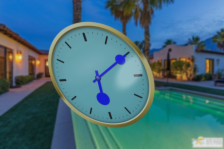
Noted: {"hour": 6, "minute": 10}
